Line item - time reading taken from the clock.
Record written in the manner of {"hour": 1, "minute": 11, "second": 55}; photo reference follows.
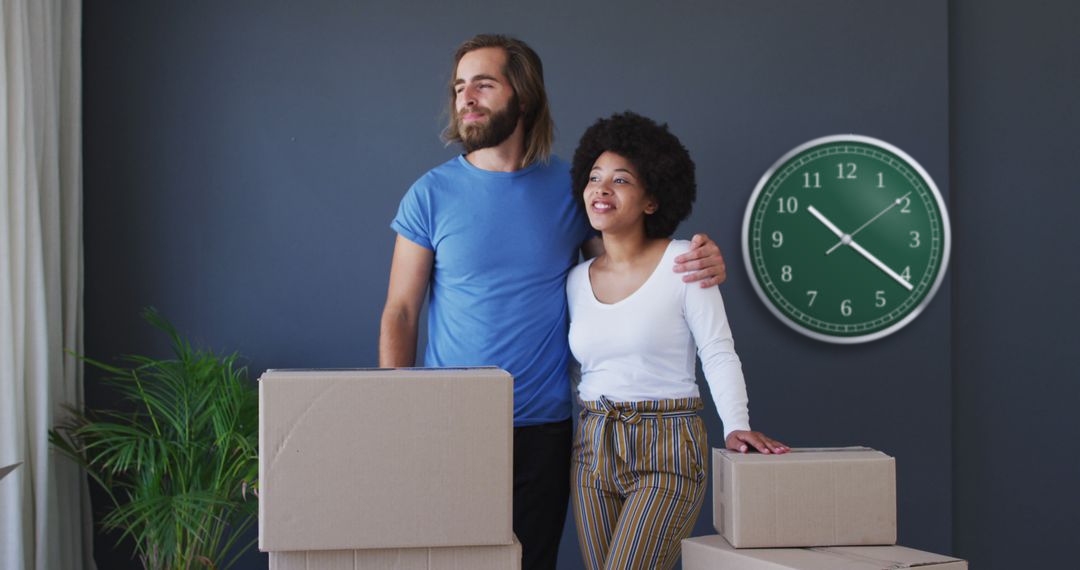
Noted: {"hour": 10, "minute": 21, "second": 9}
